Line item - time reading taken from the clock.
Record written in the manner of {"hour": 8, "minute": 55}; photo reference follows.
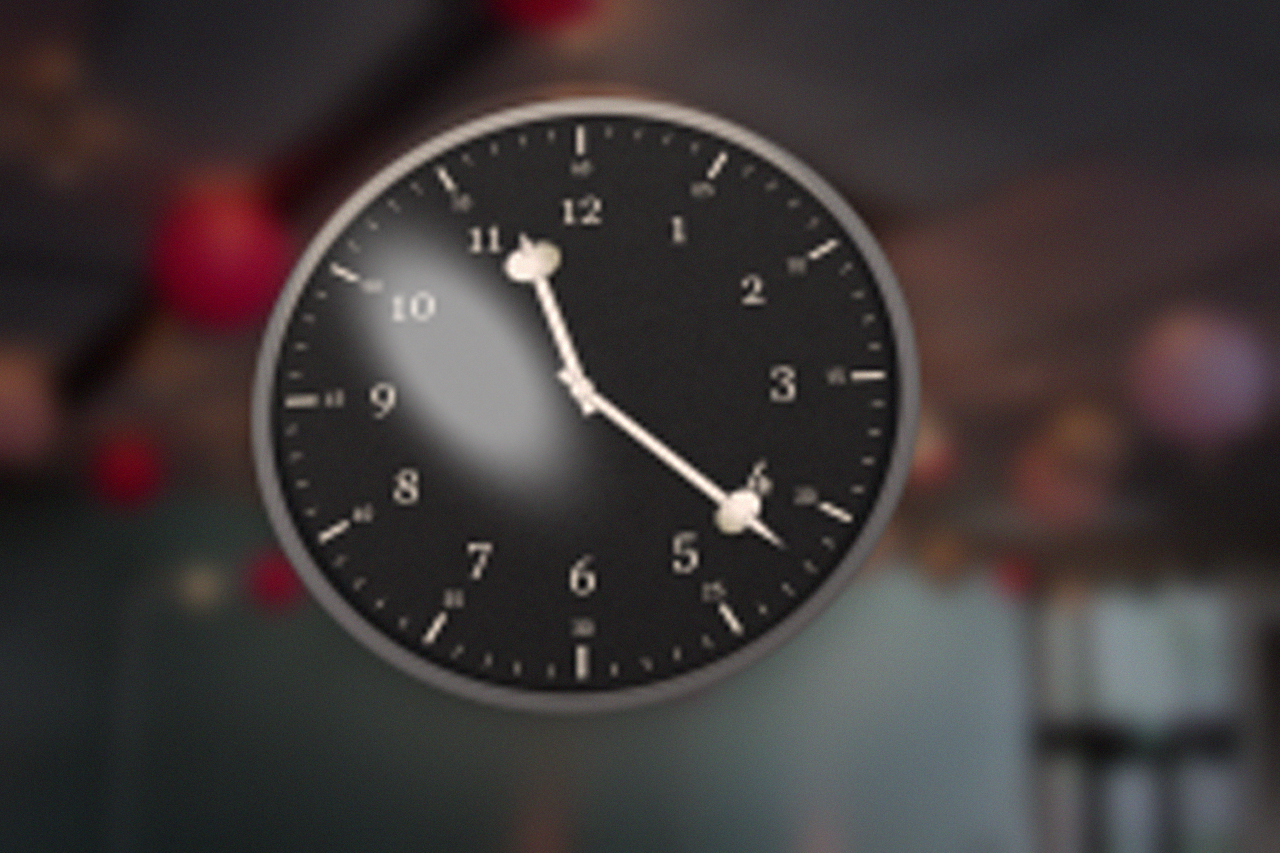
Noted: {"hour": 11, "minute": 22}
